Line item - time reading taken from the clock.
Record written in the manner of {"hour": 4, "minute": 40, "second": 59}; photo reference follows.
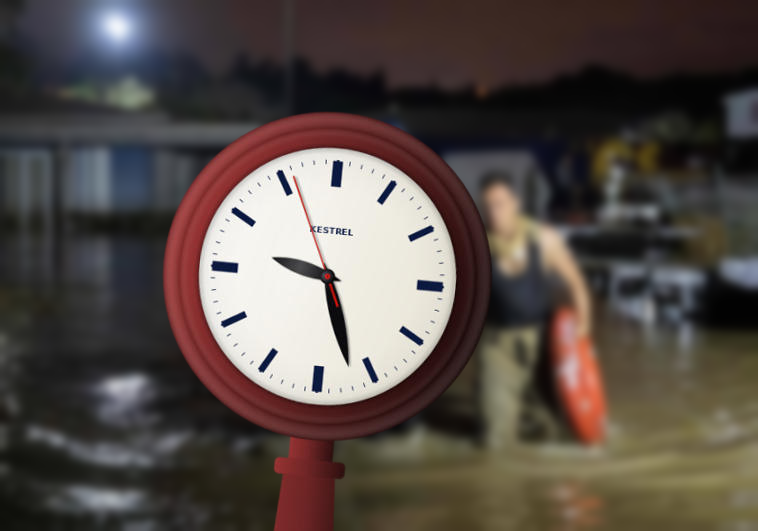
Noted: {"hour": 9, "minute": 26, "second": 56}
